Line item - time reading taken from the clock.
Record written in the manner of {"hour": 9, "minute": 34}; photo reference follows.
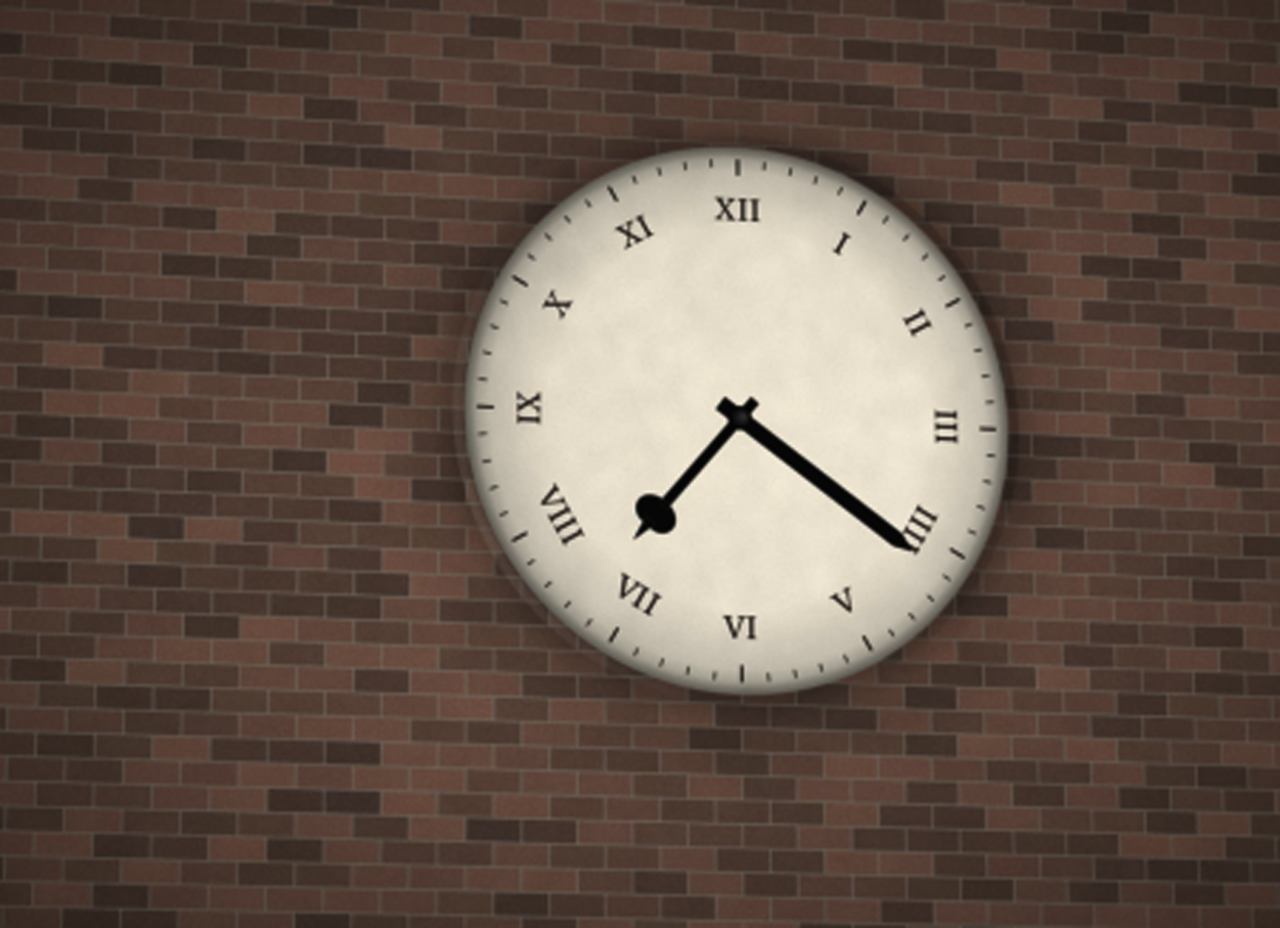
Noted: {"hour": 7, "minute": 21}
